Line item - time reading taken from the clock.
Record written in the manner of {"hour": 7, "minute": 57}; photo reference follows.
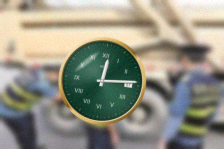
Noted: {"hour": 12, "minute": 14}
